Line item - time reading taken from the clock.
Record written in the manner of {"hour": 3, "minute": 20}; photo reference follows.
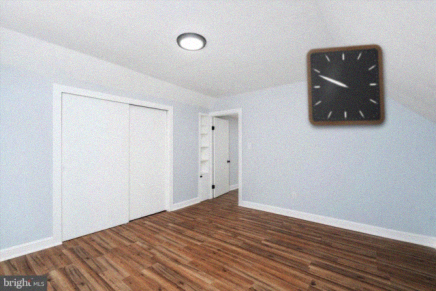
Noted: {"hour": 9, "minute": 49}
